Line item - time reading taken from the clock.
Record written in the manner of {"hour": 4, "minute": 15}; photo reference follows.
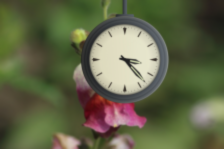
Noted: {"hour": 3, "minute": 23}
